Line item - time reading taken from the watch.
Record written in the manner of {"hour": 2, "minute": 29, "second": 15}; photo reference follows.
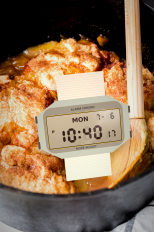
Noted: {"hour": 10, "minute": 40, "second": 17}
